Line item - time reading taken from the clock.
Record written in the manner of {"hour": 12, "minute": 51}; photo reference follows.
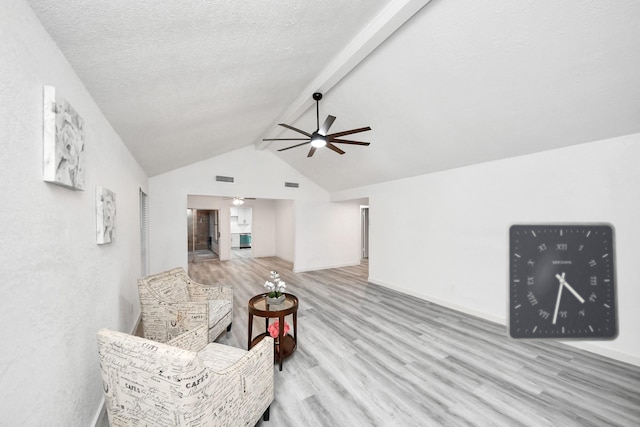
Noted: {"hour": 4, "minute": 32}
